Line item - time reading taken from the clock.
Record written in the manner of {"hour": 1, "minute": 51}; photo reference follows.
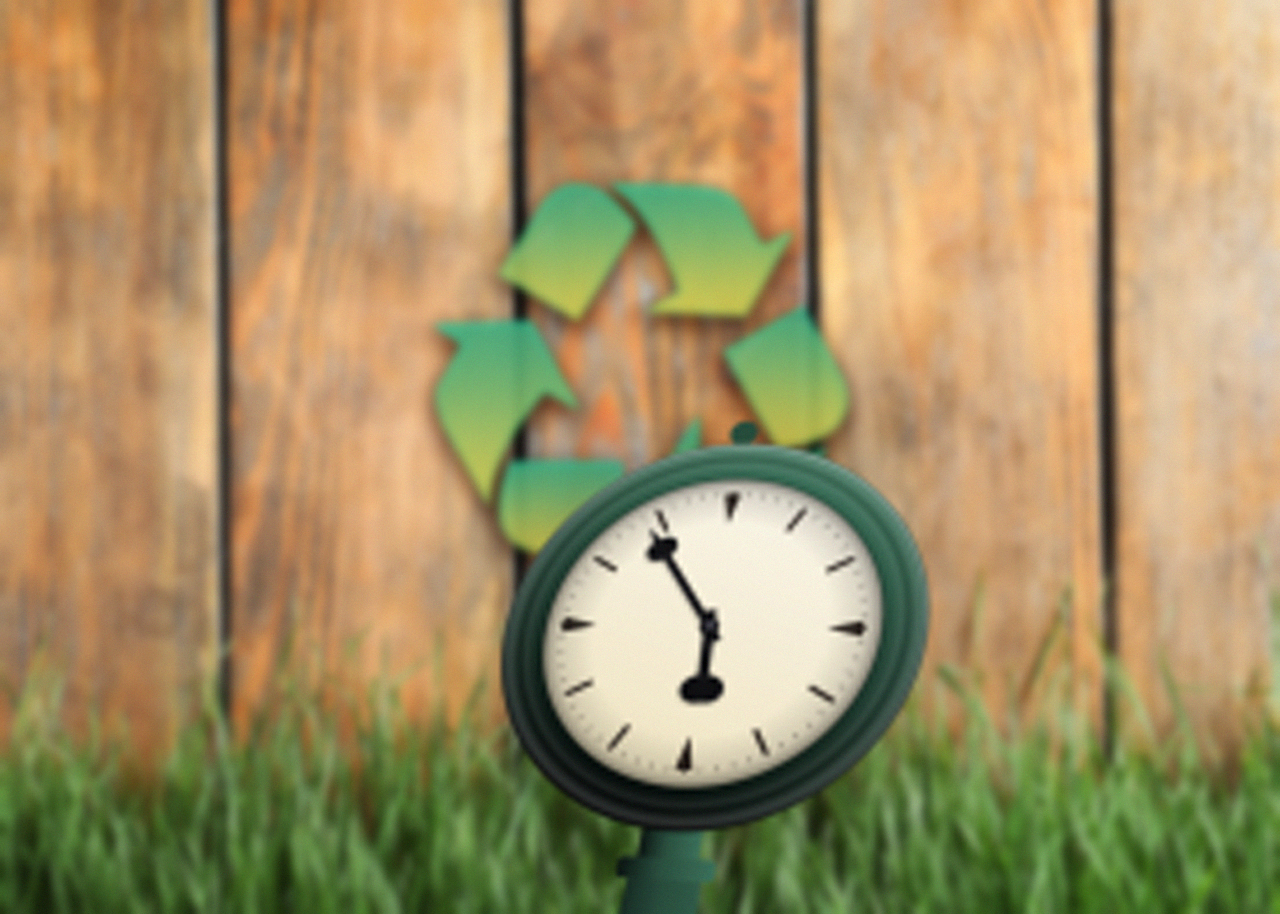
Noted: {"hour": 5, "minute": 54}
